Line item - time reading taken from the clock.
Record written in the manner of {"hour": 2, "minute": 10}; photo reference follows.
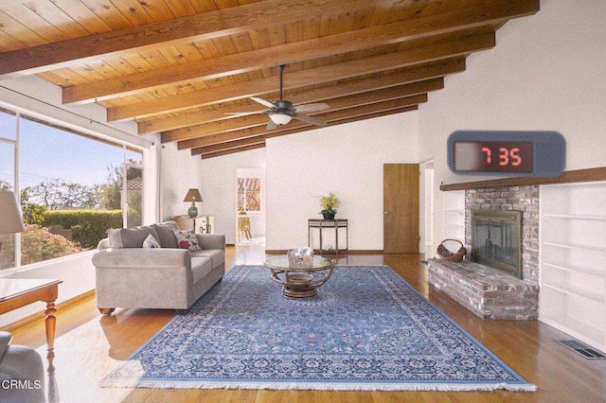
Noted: {"hour": 7, "minute": 35}
